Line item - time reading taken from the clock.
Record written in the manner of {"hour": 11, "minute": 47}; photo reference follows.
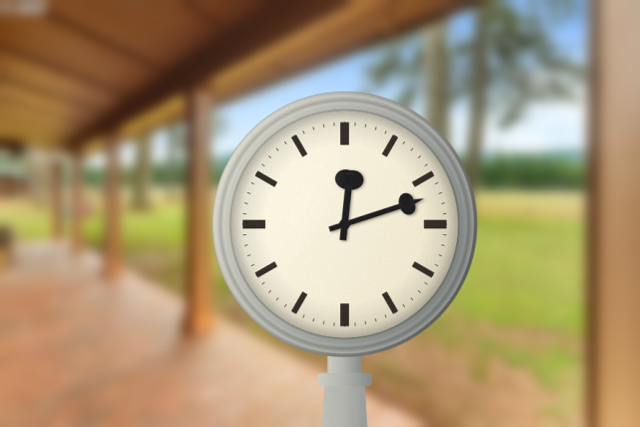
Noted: {"hour": 12, "minute": 12}
